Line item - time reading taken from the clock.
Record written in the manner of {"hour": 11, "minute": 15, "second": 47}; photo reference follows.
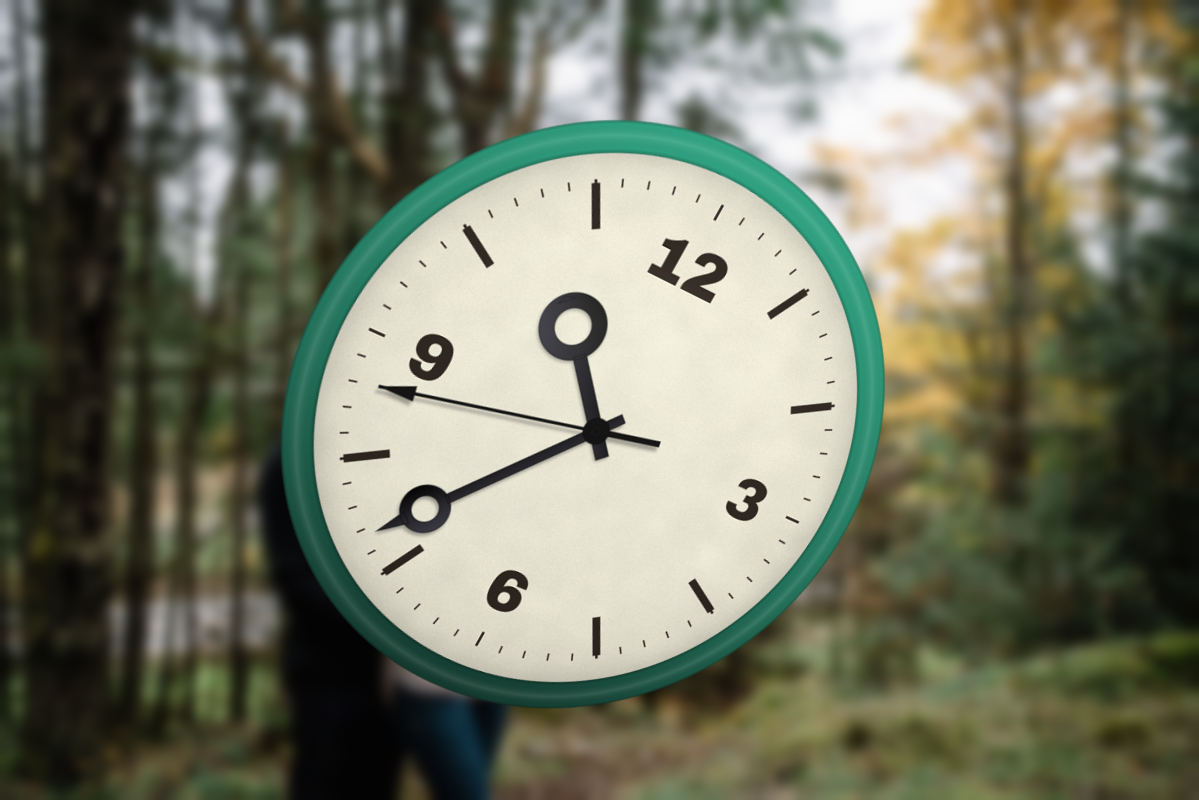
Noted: {"hour": 10, "minute": 36, "second": 43}
